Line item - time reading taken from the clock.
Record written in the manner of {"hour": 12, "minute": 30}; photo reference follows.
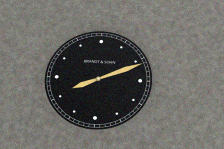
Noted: {"hour": 8, "minute": 11}
